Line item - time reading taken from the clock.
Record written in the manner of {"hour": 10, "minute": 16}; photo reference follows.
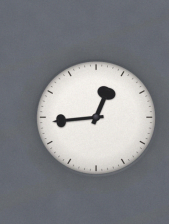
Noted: {"hour": 12, "minute": 44}
